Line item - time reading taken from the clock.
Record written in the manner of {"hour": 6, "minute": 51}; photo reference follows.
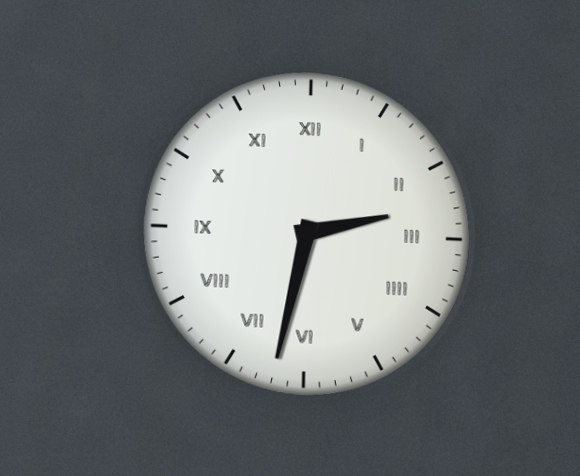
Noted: {"hour": 2, "minute": 32}
